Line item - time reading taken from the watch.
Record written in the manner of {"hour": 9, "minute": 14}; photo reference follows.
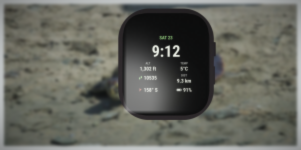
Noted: {"hour": 9, "minute": 12}
